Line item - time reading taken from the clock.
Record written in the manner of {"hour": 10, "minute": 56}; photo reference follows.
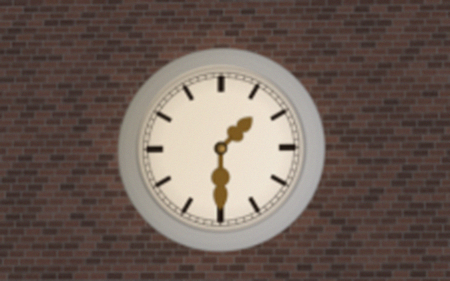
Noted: {"hour": 1, "minute": 30}
